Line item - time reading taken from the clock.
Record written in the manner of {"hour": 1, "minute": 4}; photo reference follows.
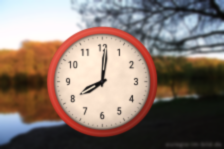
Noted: {"hour": 8, "minute": 1}
